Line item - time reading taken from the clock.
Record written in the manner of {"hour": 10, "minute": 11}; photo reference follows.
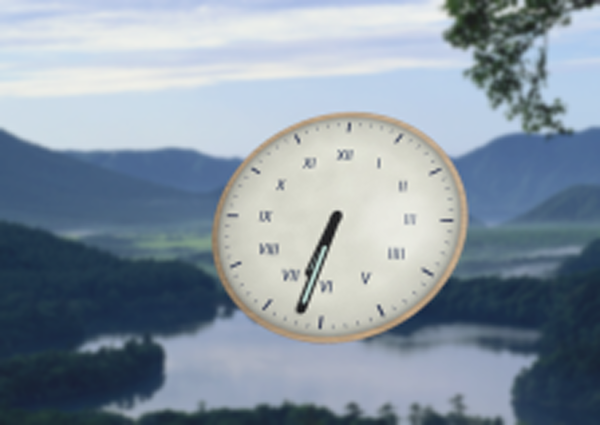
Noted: {"hour": 6, "minute": 32}
